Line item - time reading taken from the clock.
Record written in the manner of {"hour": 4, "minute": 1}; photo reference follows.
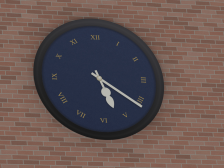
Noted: {"hour": 5, "minute": 21}
